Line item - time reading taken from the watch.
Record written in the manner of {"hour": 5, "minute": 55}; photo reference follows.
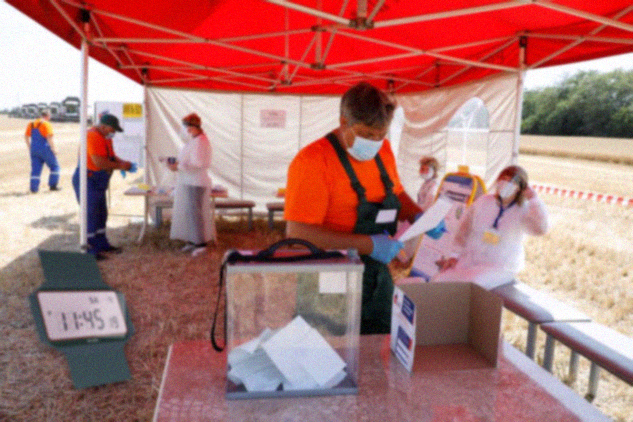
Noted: {"hour": 11, "minute": 45}
